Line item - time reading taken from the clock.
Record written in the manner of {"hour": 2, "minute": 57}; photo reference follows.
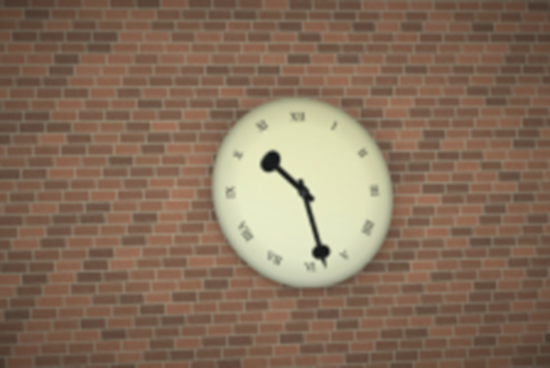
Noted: {"hour": 10, "minute": 28}
